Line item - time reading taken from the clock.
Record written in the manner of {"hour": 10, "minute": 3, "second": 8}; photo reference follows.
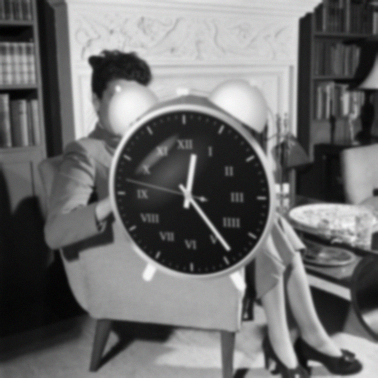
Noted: {"hour": 12, "minute": 23, "second": 47}
